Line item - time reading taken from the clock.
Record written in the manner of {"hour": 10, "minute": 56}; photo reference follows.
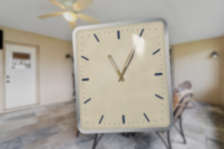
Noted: {"hour": 11, "minute": 5}
